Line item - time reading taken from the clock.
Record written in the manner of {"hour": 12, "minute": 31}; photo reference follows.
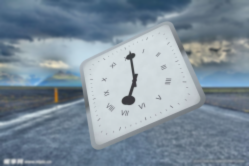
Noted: {"hour": 7, "minute": 1}
